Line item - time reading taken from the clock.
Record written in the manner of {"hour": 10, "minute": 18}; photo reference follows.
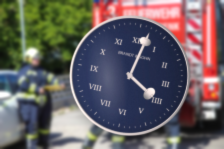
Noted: {"hour": 4, "minute": 2}
